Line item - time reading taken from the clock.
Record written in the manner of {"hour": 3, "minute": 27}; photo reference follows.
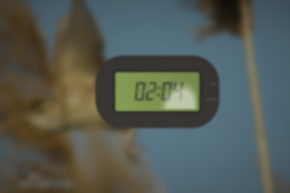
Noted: {"hour": 2, "minute": 4}
